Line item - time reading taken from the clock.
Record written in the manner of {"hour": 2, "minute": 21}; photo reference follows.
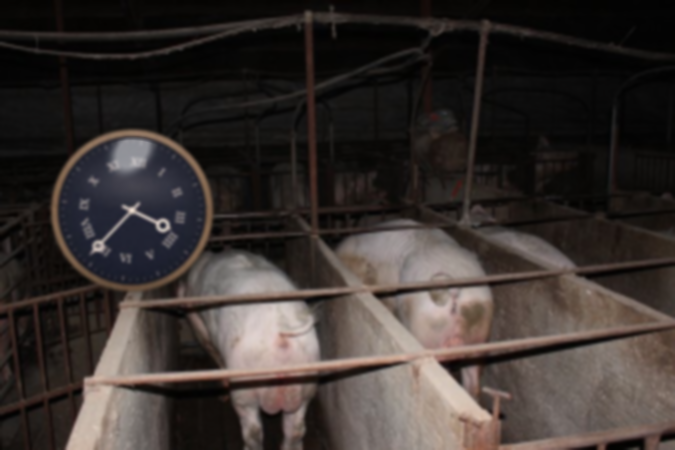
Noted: {"hour": 3, "minute": 36}
